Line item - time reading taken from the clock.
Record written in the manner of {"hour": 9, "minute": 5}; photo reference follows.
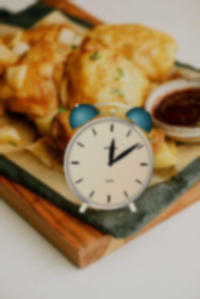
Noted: {"hour": 12, "minute": 9}
